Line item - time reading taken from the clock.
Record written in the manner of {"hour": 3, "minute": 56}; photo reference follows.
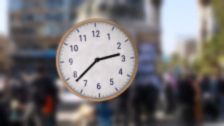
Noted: {"hour": 2, "minute": 38}
